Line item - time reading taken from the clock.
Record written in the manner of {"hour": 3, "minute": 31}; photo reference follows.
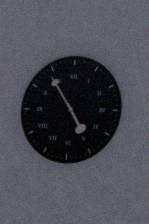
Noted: {"hour": 4, "minute": 54}
